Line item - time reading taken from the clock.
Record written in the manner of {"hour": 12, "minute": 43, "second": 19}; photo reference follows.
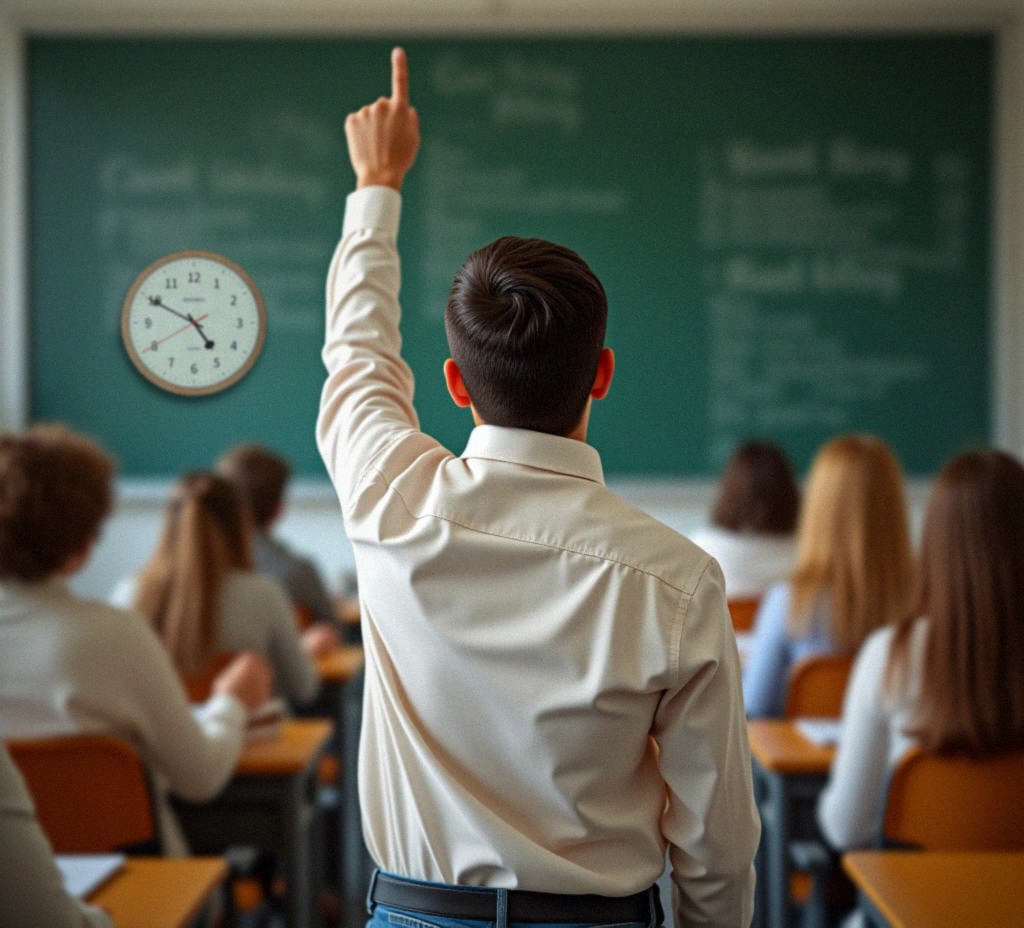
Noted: {"hour": 4, "minute": 49, "second": 40}
